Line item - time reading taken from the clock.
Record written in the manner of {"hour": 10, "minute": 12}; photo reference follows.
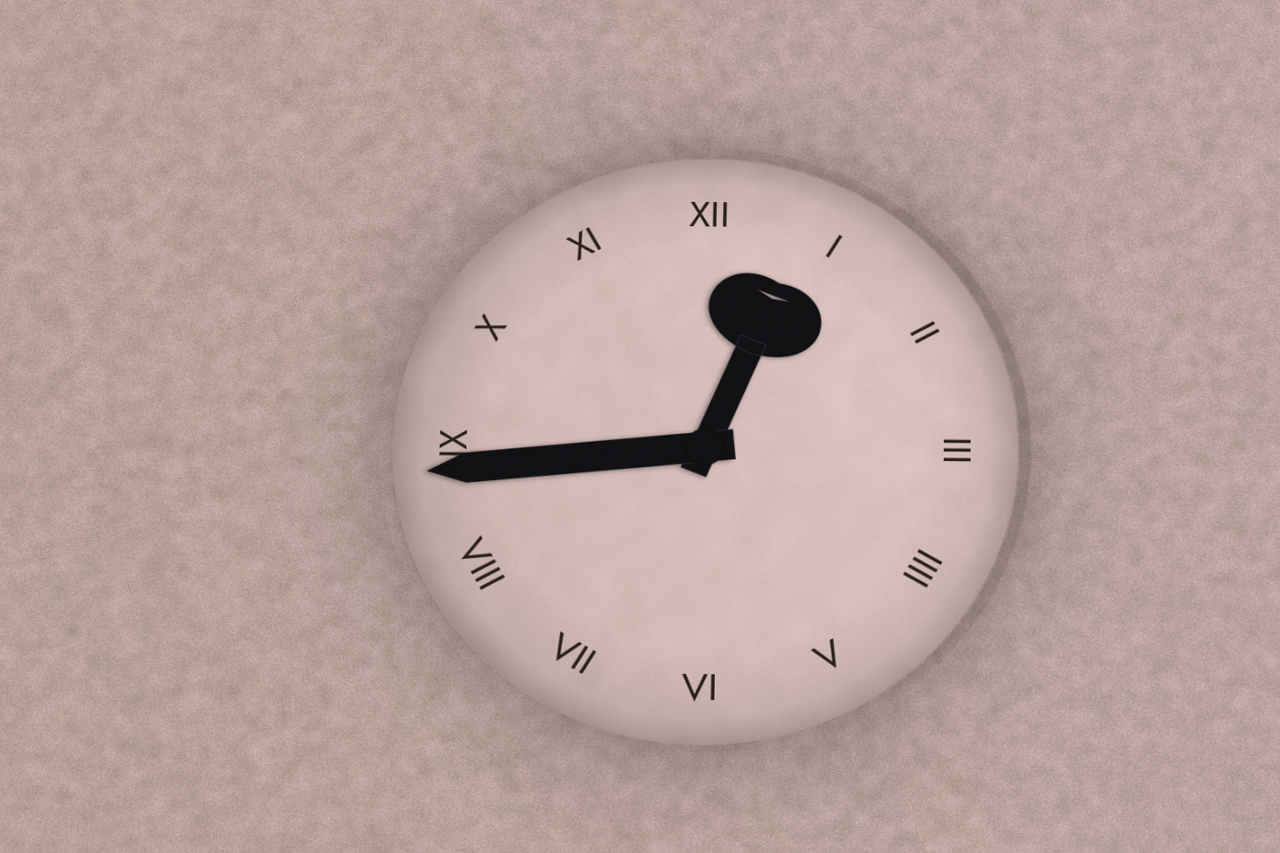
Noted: {"hour": 12, "minute": 44}
